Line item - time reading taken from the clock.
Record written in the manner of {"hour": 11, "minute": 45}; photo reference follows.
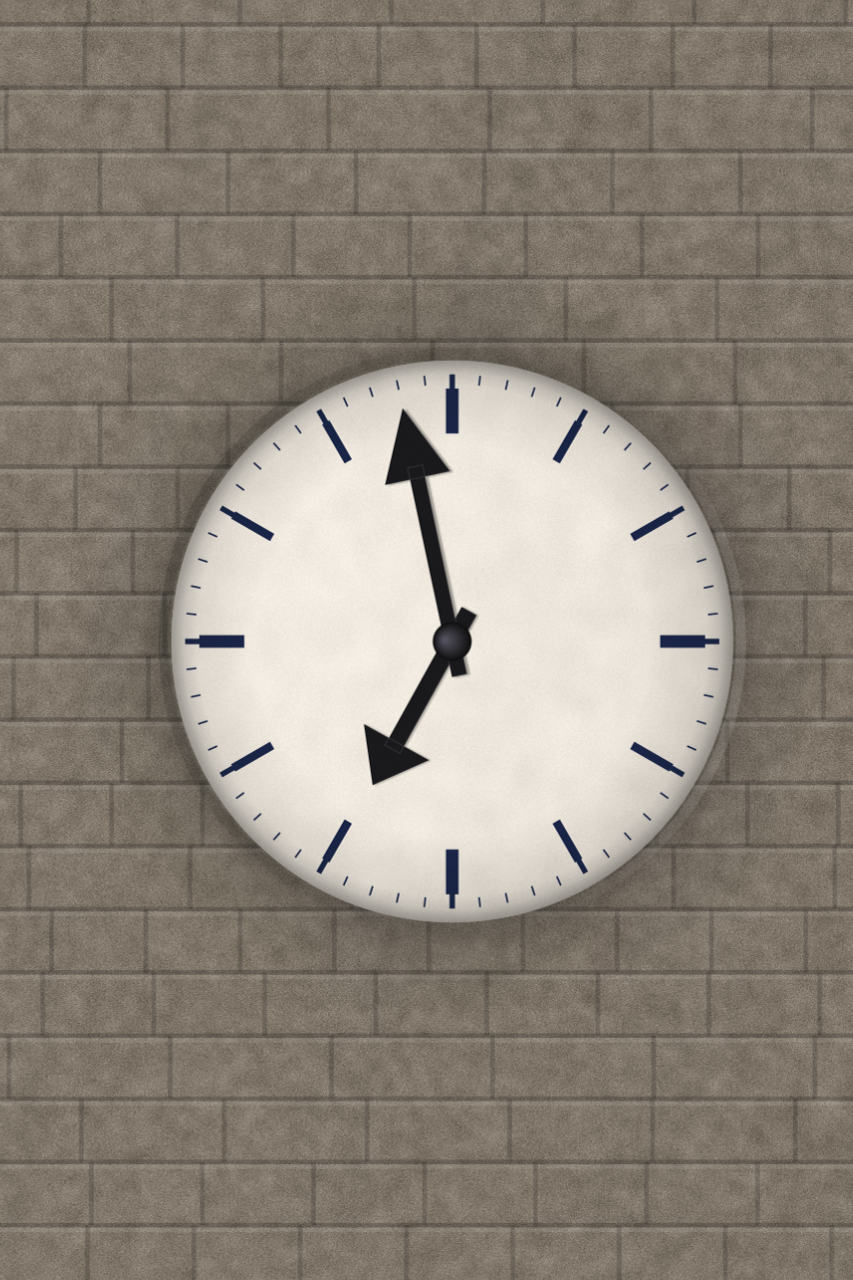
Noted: {"hour": 6, "minute": 58}
